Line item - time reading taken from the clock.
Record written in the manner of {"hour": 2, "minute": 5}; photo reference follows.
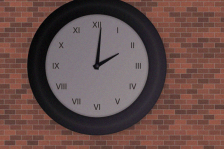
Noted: {"hour": 2, "minute": 1}
